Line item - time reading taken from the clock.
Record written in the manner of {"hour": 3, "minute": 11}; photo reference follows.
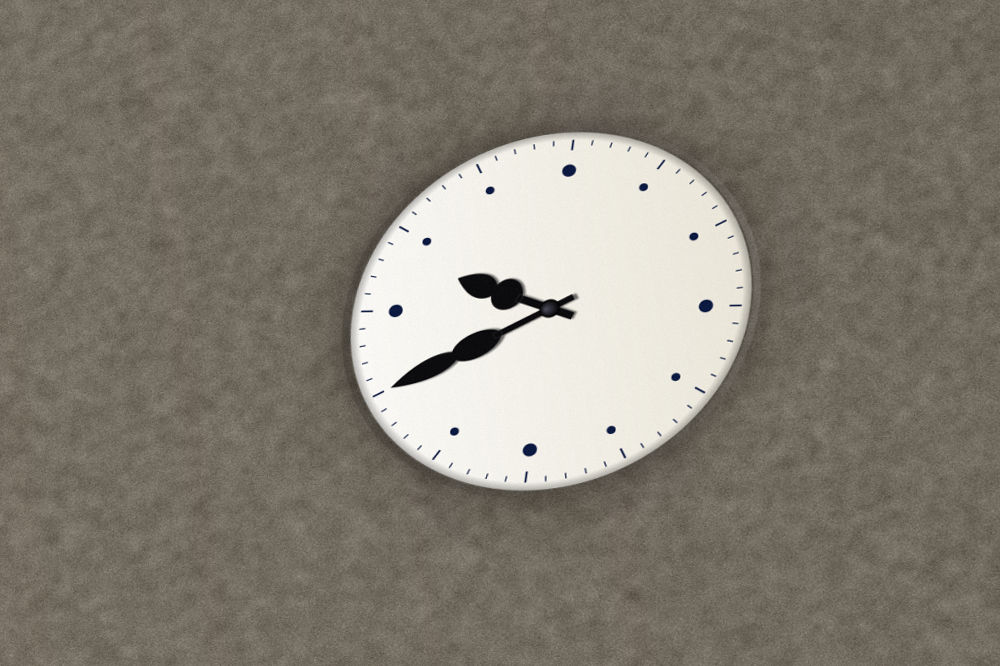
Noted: {"hour": 9, "minute": 40}
